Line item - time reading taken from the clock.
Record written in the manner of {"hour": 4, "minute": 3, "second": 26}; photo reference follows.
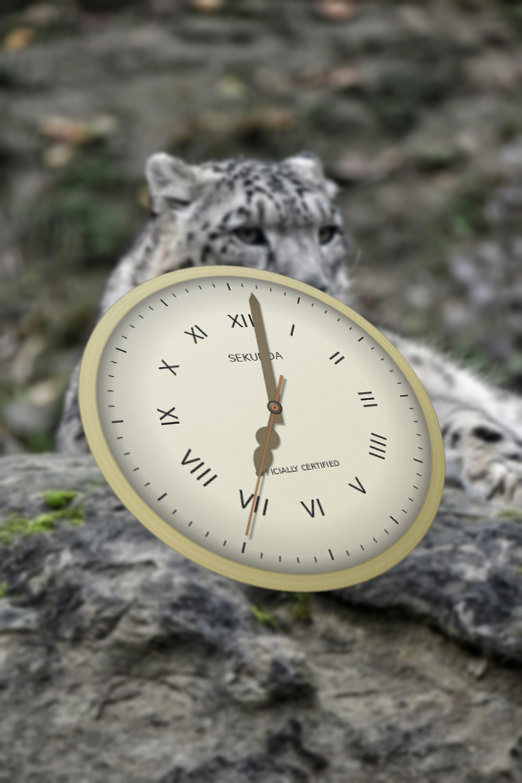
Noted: {"hour": 7, "minute": 1, "second": 35}
